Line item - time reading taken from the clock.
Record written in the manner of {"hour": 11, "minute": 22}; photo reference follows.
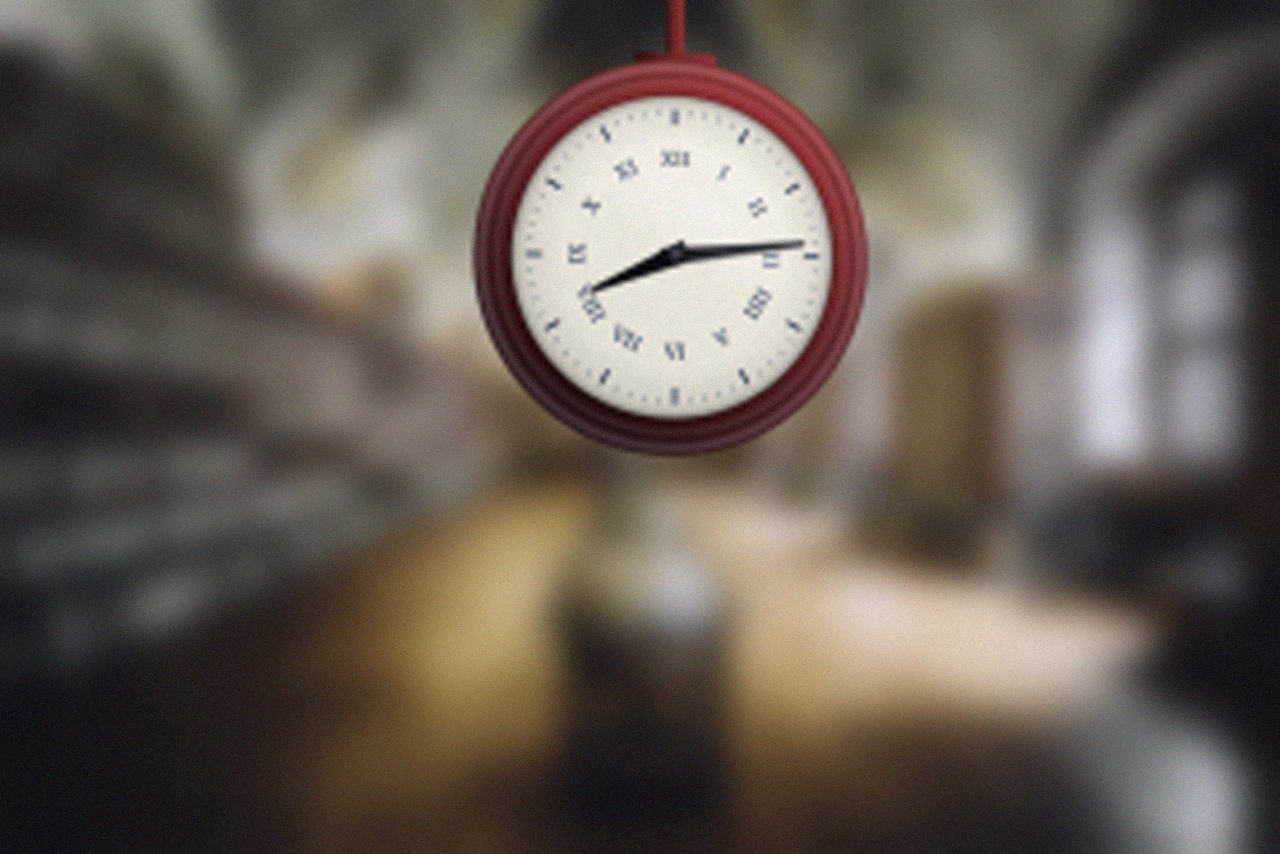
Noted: {"hour": 8, "minute": 14}
